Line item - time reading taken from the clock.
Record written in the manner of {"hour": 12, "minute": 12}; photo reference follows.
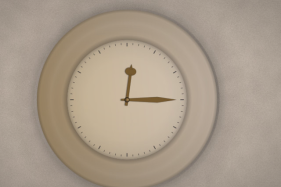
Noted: {"hour": 12, "minute": 15}
